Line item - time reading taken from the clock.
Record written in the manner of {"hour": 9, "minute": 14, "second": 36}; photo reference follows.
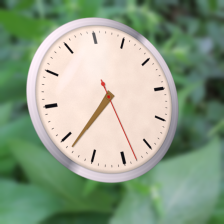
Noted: {"hour": 7, "minute": 38, "second": 28}
